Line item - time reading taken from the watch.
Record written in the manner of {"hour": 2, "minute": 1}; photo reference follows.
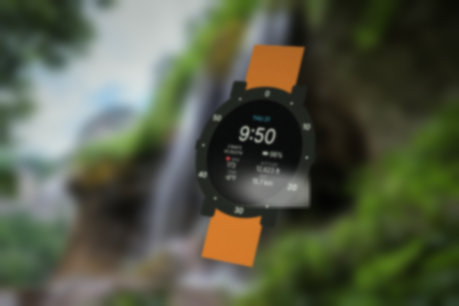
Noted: {"hour": 9, "minute": 50}
